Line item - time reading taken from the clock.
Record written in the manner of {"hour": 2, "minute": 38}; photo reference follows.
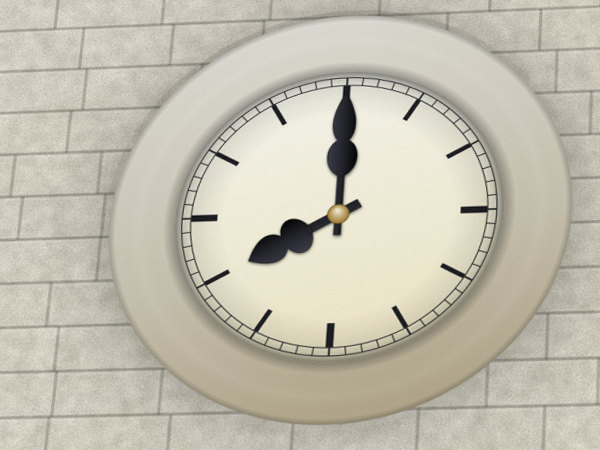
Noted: {"hour": 8, "minute": 0}
